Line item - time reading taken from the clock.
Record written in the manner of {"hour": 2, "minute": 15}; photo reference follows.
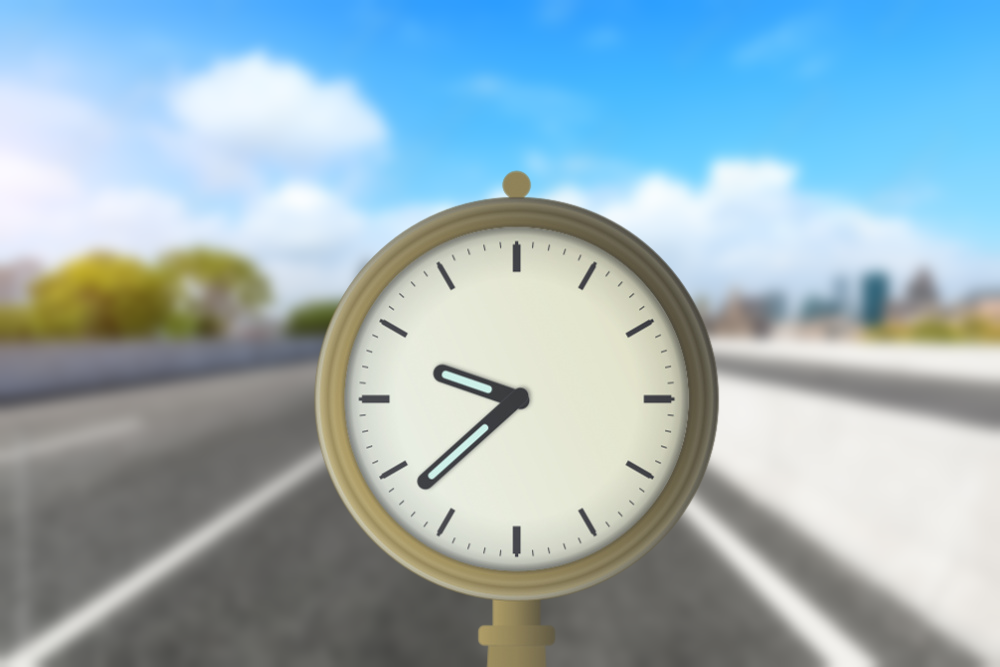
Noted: {"hour": 9, "minute": 38}
